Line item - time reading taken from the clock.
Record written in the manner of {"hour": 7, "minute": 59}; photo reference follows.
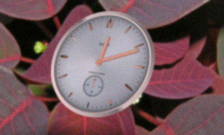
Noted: {"hour": 12, "minute": 11}
